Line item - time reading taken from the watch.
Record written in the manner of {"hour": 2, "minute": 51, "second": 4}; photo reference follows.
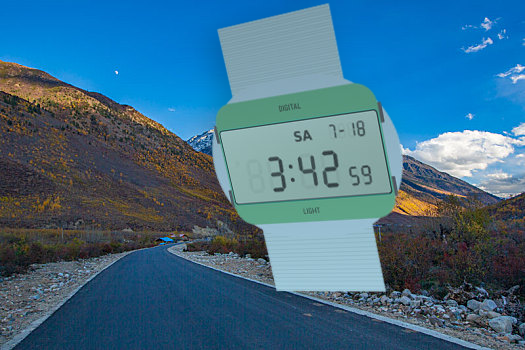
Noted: {"hour": 3, "minute": 42, "second": 59}
